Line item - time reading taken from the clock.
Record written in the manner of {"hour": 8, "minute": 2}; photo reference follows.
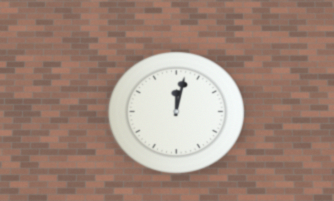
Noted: {"hour": 12, "minute": 2}
